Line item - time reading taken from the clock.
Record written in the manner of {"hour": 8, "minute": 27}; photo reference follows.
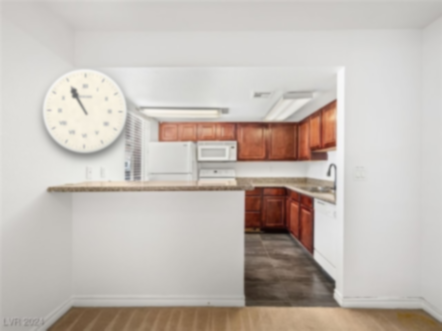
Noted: {"hour": 10, "minute": 55}
